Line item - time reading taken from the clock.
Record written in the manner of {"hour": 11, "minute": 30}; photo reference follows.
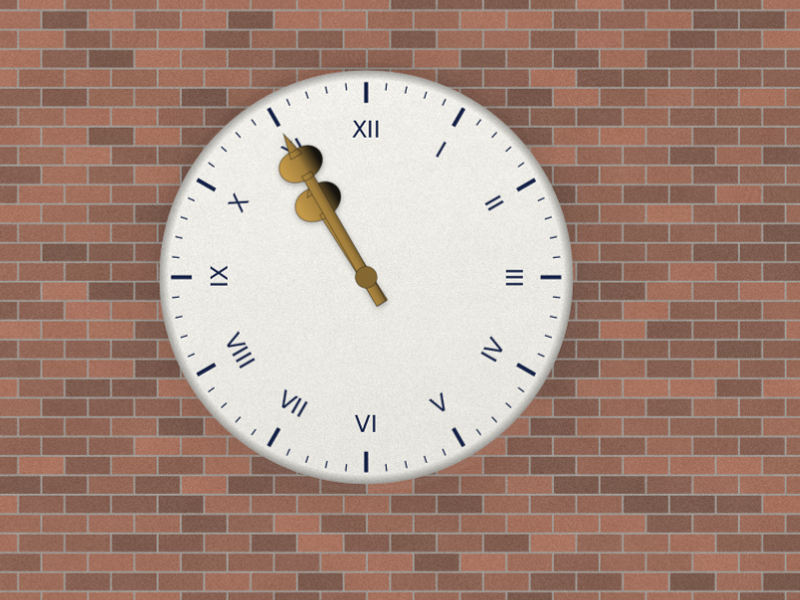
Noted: {"hour": 10, "minute": 55}
